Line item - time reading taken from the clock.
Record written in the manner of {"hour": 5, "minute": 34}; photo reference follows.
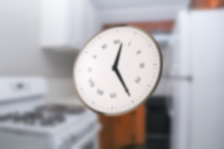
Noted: {"hour": 12, "minute": 25}
